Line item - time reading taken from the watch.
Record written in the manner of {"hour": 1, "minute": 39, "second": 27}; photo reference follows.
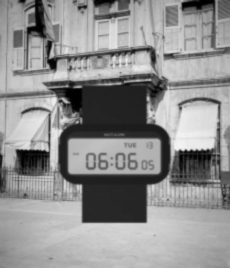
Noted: {"hour": 6, "minute": 6, "second": 5}
